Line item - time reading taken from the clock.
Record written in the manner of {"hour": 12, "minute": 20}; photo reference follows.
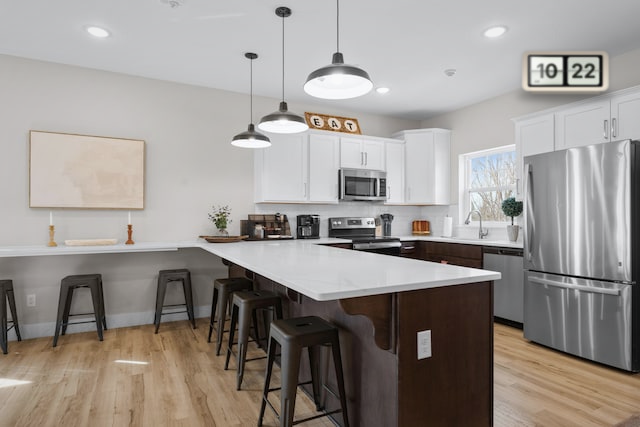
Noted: {"hour": 10, "minute": 22}
